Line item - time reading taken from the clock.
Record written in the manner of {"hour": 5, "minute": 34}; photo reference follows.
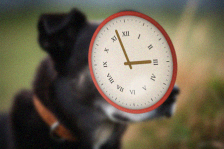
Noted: {"hour": 2, "minute": 57}
